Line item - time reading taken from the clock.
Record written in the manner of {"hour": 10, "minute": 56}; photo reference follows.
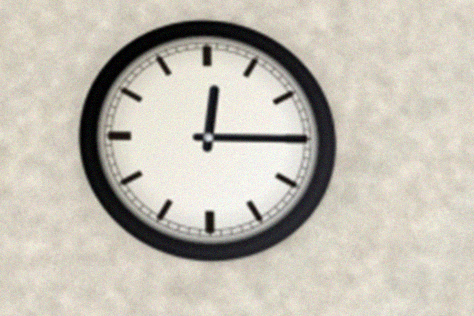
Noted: {"hour": 12, "minute": 15}
